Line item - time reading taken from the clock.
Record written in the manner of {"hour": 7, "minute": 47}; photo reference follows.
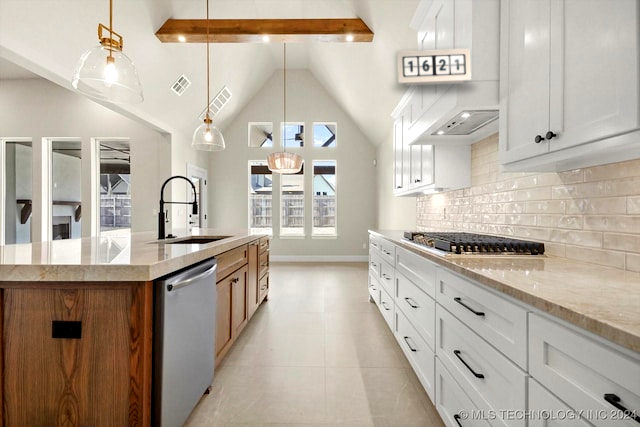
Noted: {"hour": 16, "minute": 21}
